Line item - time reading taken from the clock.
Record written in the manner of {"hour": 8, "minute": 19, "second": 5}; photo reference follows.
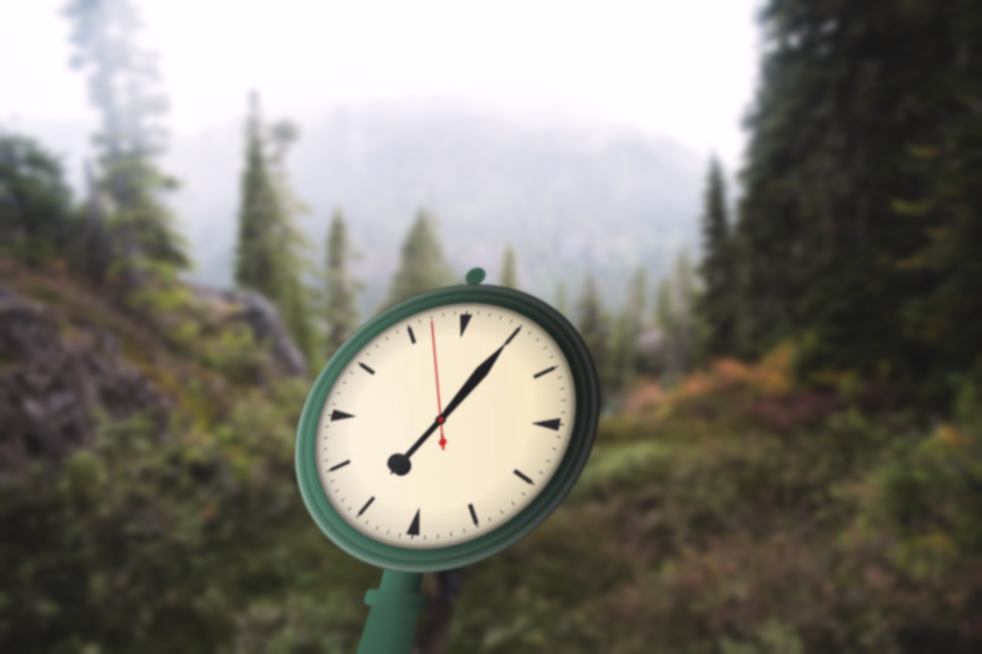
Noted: {"hour": 7, "minute": 4, "second": 57}
